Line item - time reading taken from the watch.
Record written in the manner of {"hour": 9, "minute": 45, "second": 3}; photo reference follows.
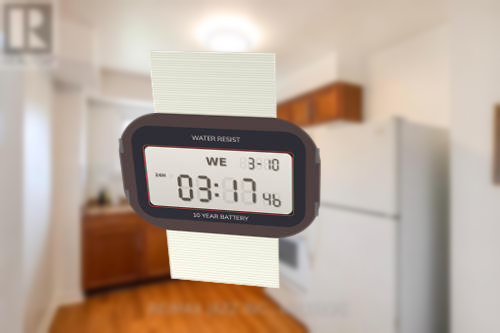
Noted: {"hour": 3, "minute": 17, "second": 46}
